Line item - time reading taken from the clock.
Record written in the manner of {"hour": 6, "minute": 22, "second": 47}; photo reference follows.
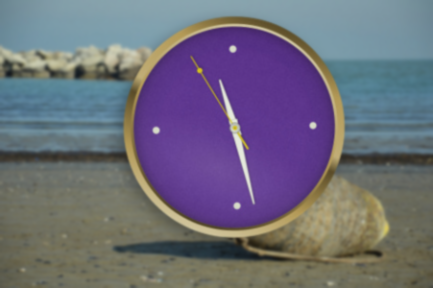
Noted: {"hour": 11, "minute": 27, "second": 55}
